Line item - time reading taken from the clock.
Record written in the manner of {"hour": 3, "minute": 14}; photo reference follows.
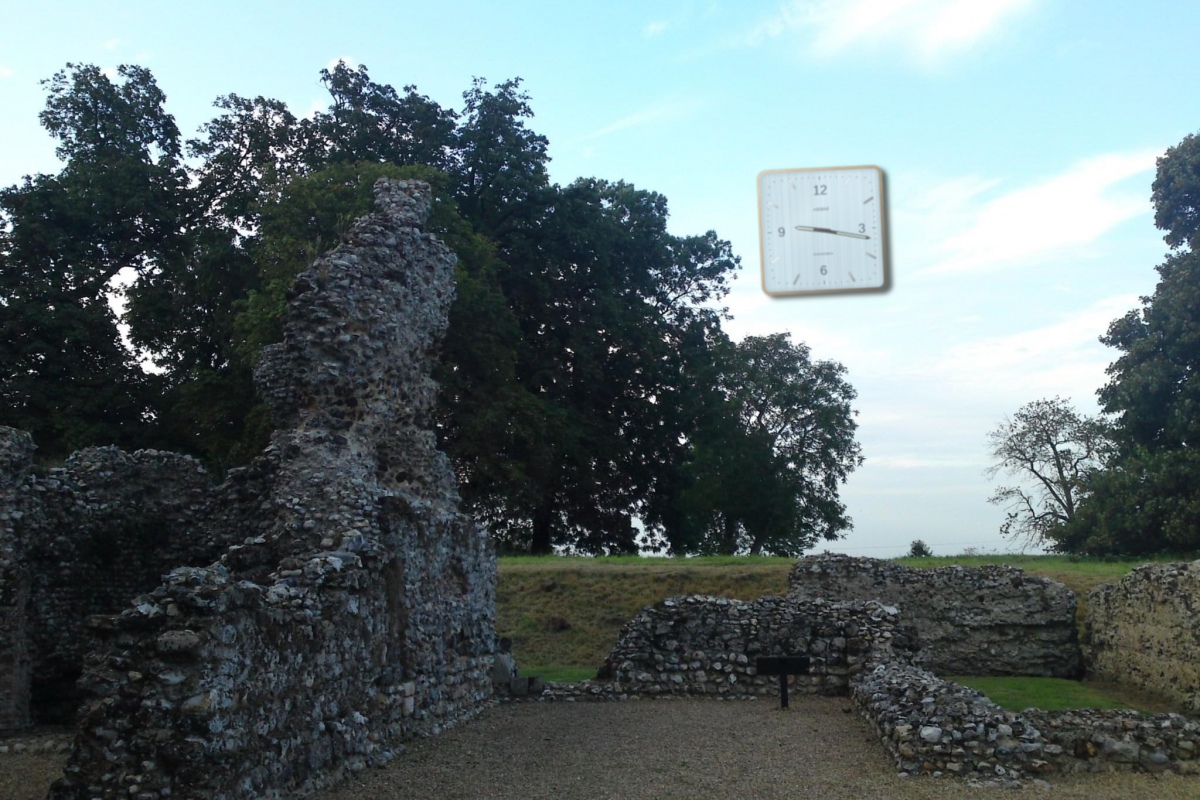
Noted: {"hour": 9, "minute": 17}
